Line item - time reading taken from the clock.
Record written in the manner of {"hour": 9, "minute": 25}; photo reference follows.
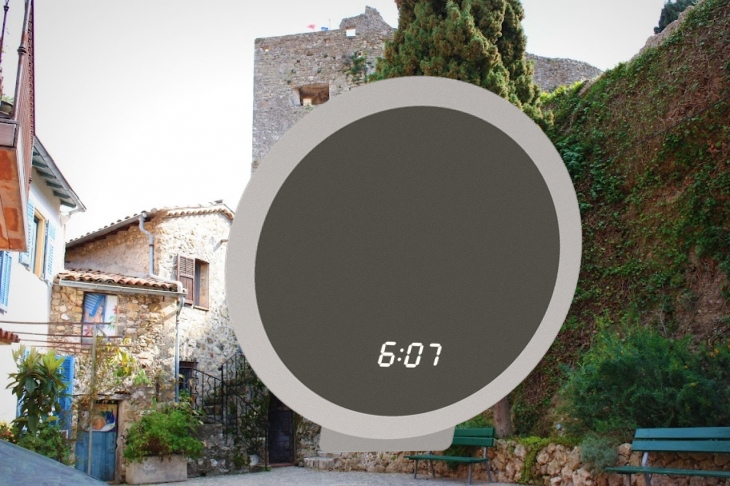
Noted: {"hour": 6, "minute": 7}
